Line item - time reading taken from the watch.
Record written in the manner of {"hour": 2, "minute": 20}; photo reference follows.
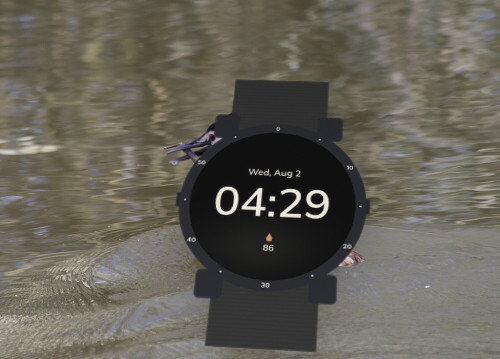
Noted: {"hour": 4, "minute": 29}
